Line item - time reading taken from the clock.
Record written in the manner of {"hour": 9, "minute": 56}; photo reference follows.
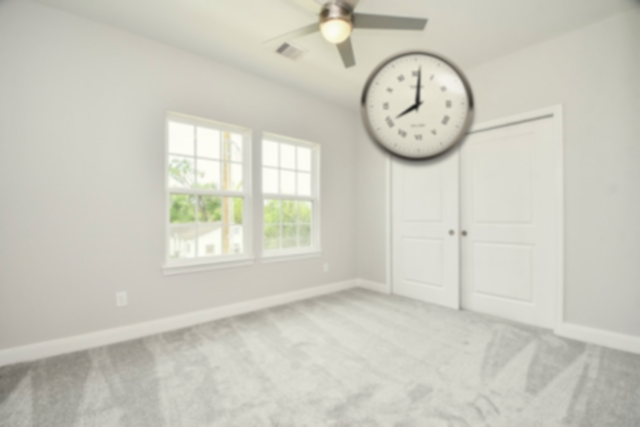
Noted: {"hour": 8, "minute": 1}
